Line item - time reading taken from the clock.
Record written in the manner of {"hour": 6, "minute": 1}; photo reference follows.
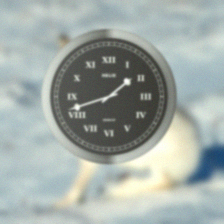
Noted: {"hour": 1, "minute": 42}
